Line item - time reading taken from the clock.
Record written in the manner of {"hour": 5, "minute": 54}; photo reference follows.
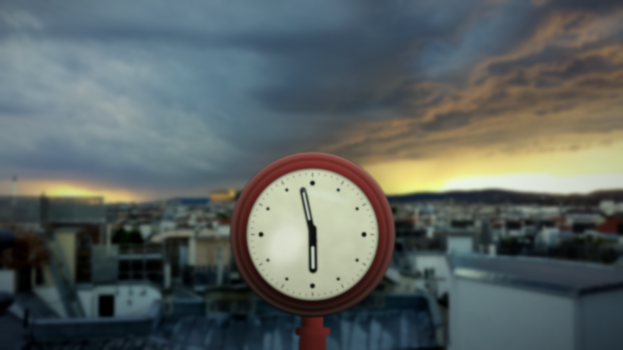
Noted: {"hour": 5, "minute": 58}
